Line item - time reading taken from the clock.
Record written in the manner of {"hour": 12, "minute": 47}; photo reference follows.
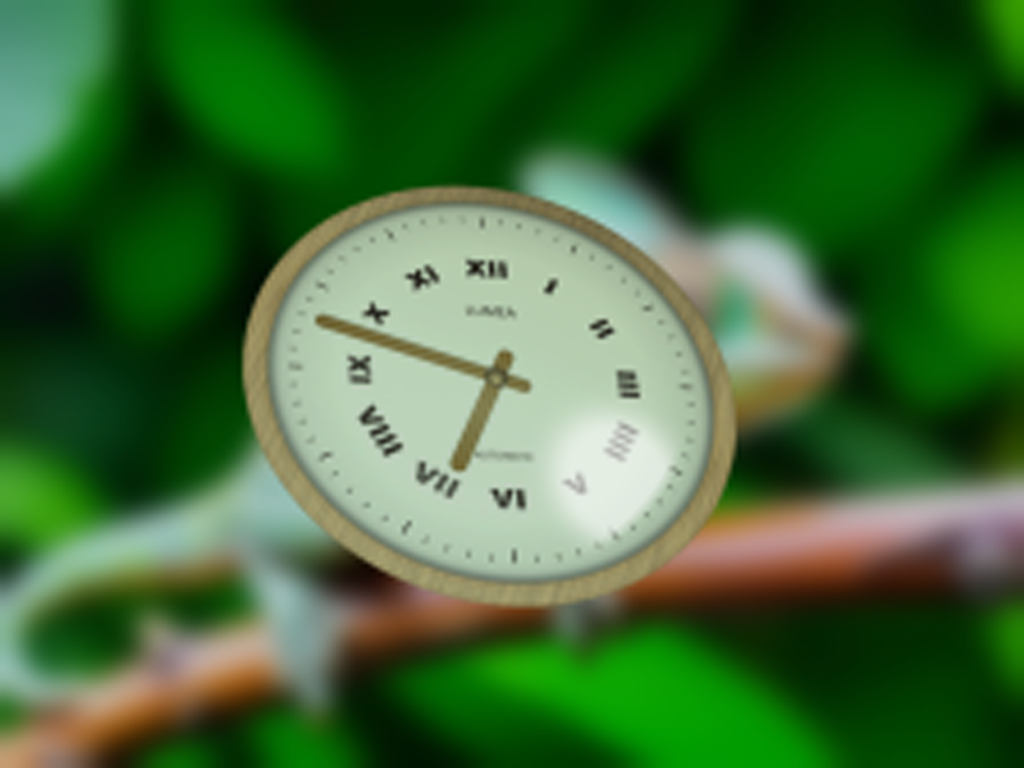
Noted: {"hour": 6, "minute": 48}
